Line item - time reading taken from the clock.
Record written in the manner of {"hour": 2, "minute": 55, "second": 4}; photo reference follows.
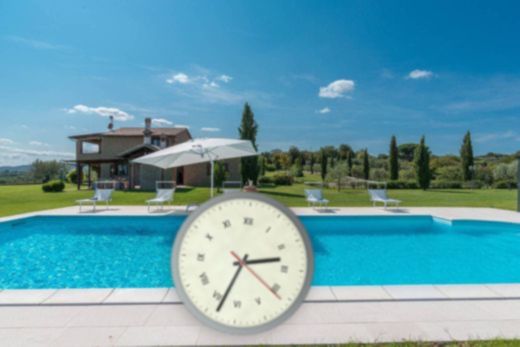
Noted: {"hour": 2, "minute": 33, "second": 21}
